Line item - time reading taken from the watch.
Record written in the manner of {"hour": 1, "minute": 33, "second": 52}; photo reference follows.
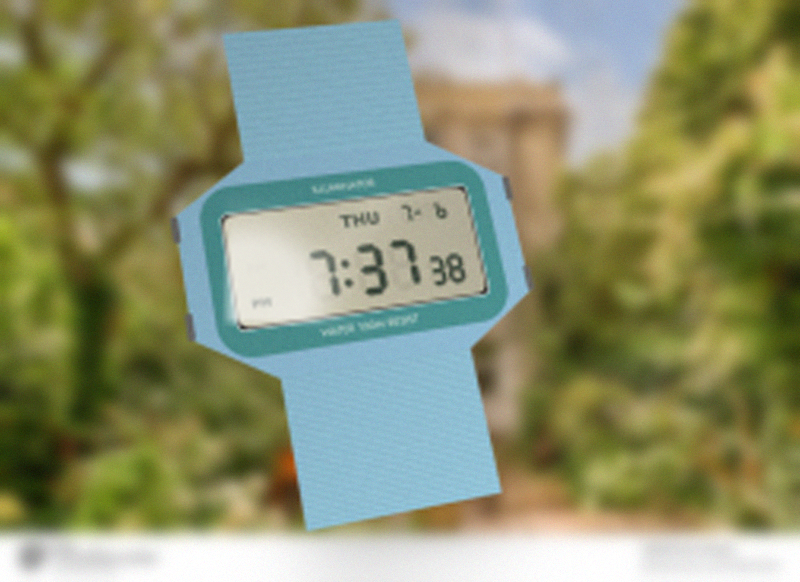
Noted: {"hour": 7, "minute": 37, "second": 38}
